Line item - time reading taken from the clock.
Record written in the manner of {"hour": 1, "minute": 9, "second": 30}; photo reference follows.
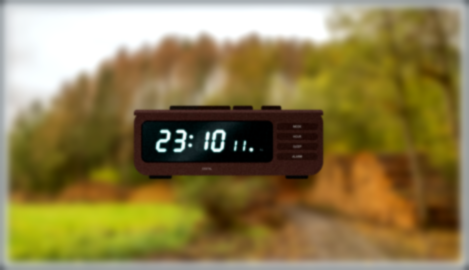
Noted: {"hour": 23, "minute": 10, "second": 11}
